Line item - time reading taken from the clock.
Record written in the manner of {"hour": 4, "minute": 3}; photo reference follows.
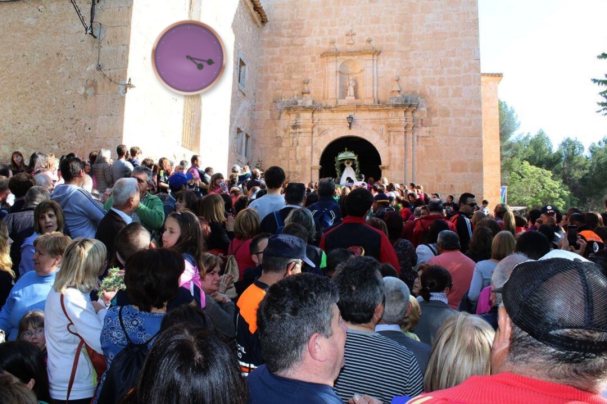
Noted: {"hour": 4, "minute": 17}
